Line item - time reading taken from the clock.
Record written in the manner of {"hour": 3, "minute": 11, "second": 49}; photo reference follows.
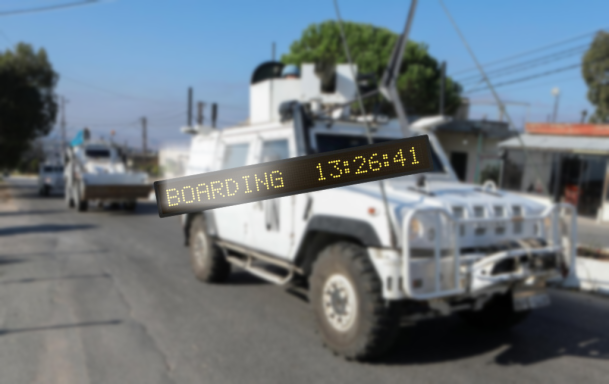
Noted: {"hour": 13, "minute": 26, "second": 41}
